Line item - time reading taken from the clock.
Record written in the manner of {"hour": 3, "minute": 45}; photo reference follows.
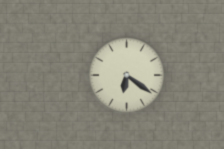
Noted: {"hour": 6, "minute": 21}
